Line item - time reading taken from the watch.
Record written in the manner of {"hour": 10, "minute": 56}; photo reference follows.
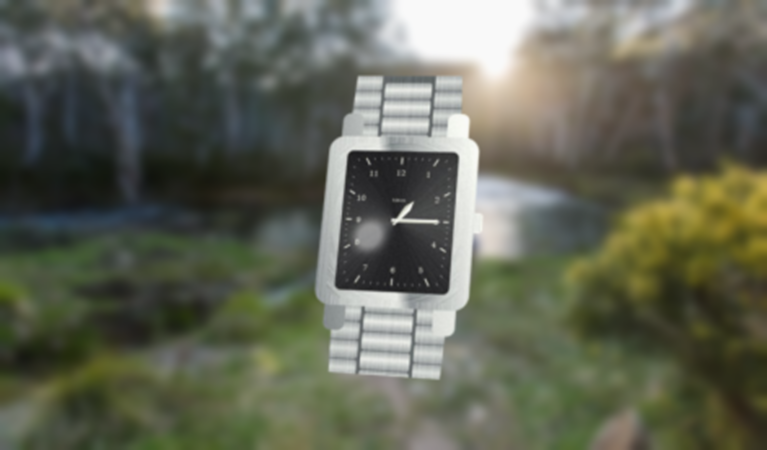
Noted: {"hour": 1, "minute": 15}
